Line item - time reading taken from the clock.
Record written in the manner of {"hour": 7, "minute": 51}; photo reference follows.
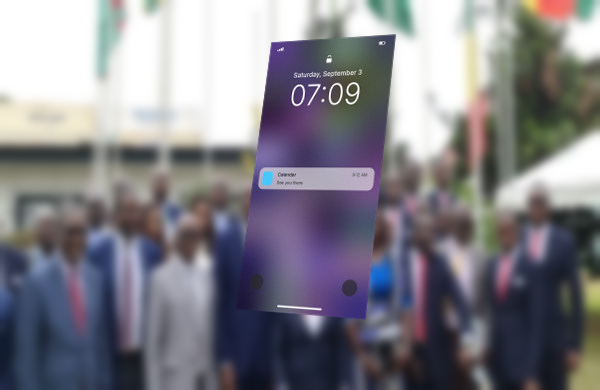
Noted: {"hour": 7, "minute": 9}
